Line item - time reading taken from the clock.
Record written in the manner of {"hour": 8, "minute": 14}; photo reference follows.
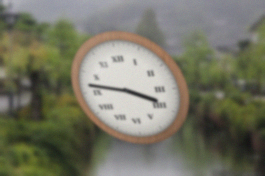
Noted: {"hour": 3, "minute": 47}
